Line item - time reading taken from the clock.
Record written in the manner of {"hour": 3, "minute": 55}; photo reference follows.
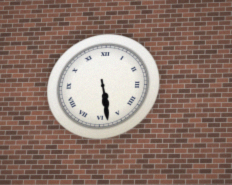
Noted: {"hour": 5, "minute": 28}
